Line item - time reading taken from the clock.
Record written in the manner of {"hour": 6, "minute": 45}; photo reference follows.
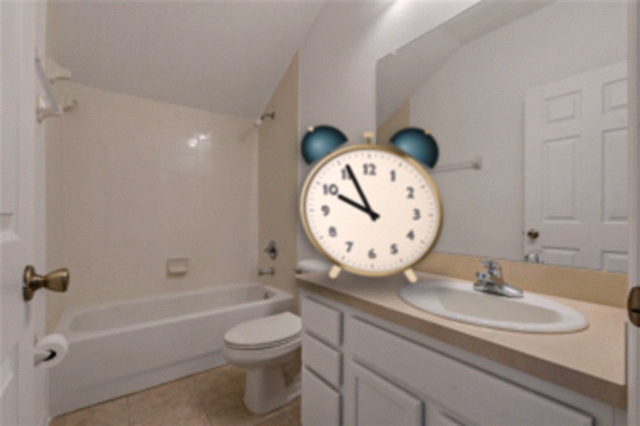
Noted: {"hour": 9, "minute": 56}
